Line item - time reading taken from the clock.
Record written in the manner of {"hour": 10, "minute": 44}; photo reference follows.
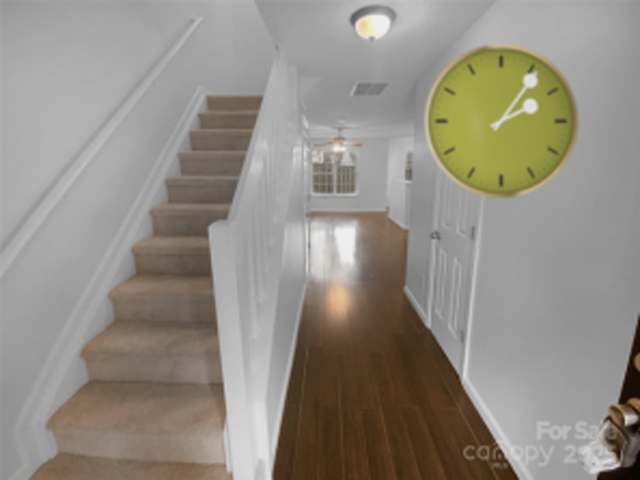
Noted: {"hour": 2, "minute": 6}
